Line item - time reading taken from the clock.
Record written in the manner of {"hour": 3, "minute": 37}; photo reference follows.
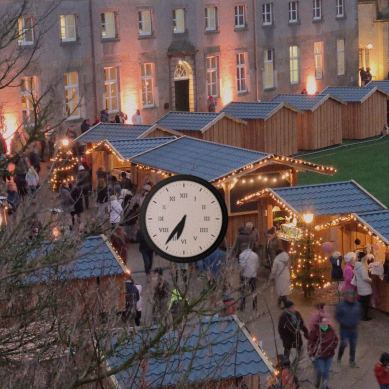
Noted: {"hour": 6, "minute": 36}
